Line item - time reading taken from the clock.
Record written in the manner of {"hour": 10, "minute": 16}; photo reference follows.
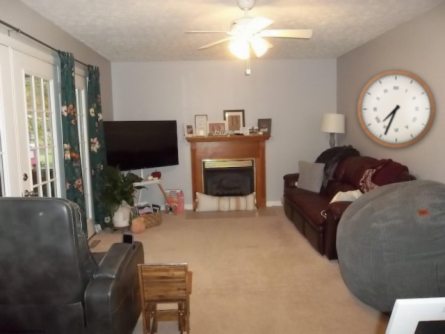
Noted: {"hour": 7, "minute": 34}
